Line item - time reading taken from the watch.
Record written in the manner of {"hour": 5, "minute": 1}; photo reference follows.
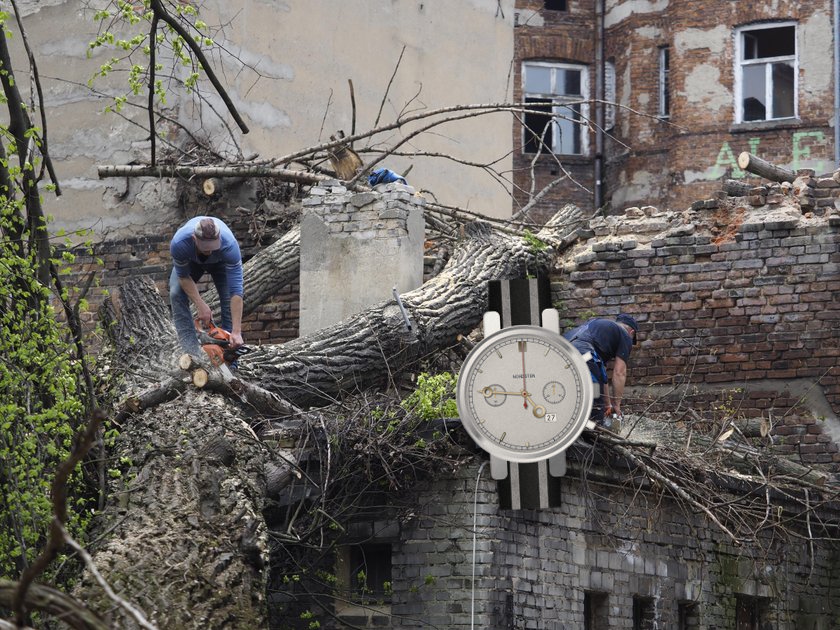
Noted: {"hour": 4, "minute": 46}
